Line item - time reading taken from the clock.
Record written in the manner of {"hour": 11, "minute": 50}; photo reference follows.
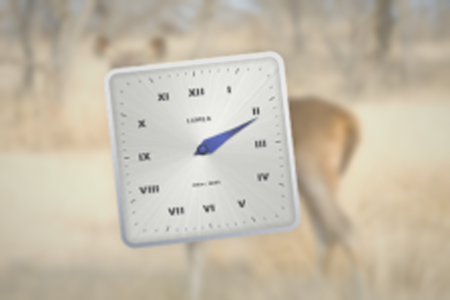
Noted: {"hour": 2, "minute": 11}
